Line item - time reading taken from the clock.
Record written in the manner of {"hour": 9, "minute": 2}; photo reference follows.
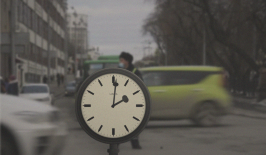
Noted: {"hour": 2, "minute": 1}
